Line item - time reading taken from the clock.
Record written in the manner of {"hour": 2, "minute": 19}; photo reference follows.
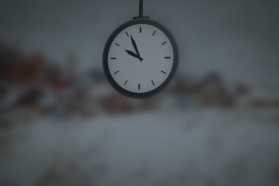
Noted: {"hour": 9, "minute": 56}
